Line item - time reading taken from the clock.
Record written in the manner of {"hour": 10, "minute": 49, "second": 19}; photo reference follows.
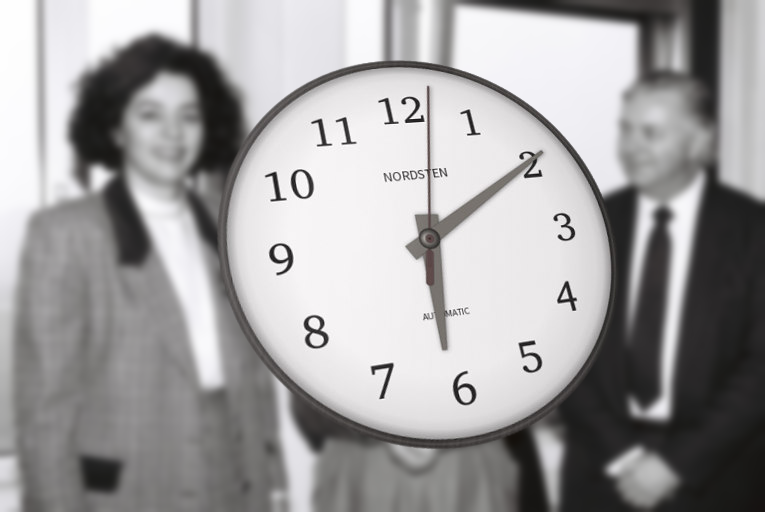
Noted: {"hour": 6, "minute": 10, "second": 2}
